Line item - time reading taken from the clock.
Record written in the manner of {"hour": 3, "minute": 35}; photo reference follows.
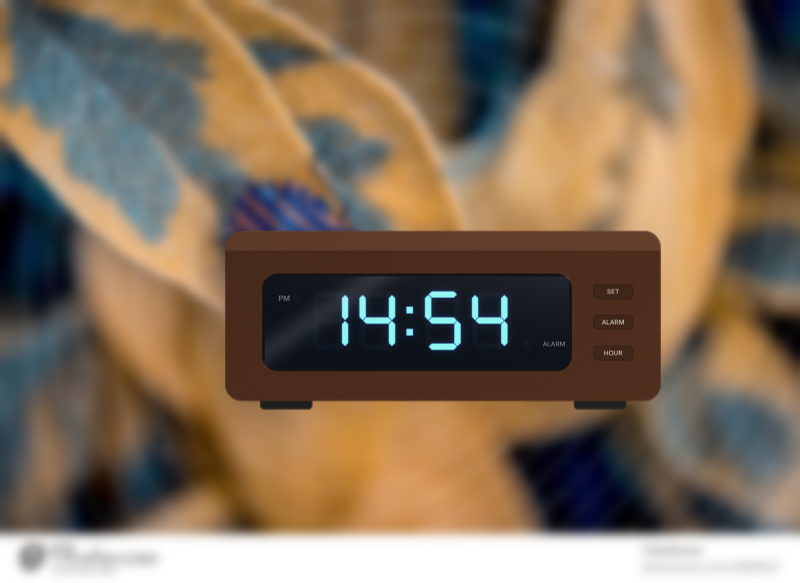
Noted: {"hour": 14, "minute": 54}
